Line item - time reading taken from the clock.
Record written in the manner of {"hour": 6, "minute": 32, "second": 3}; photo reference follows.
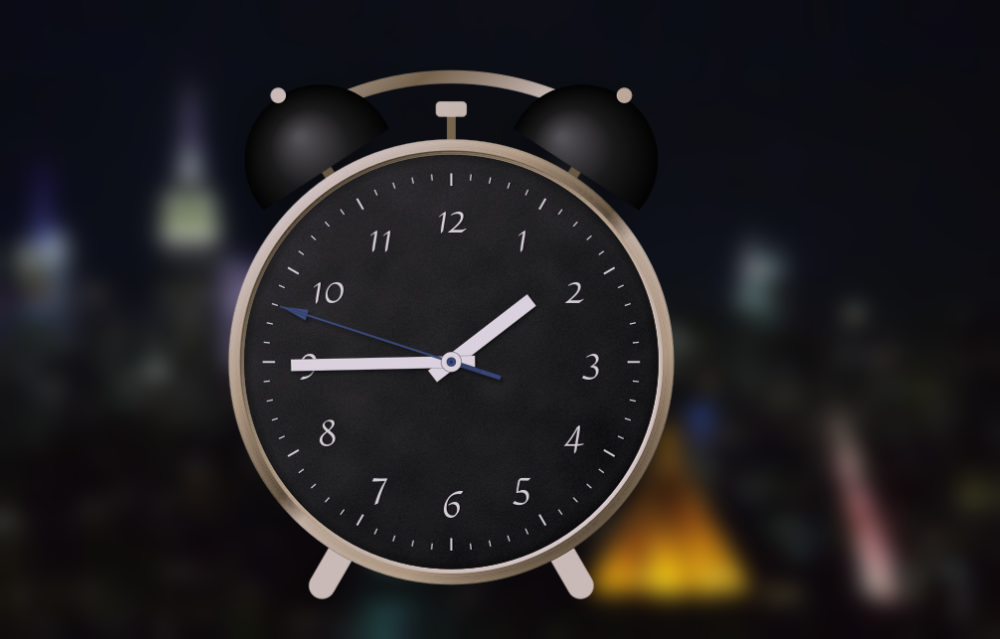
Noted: {"hour": 1, "minute": 44, "second": 48}
